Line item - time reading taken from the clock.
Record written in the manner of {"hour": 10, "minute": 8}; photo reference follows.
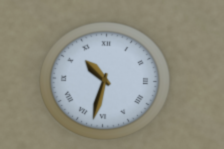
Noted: {"hour": 10, "minute": 32}
